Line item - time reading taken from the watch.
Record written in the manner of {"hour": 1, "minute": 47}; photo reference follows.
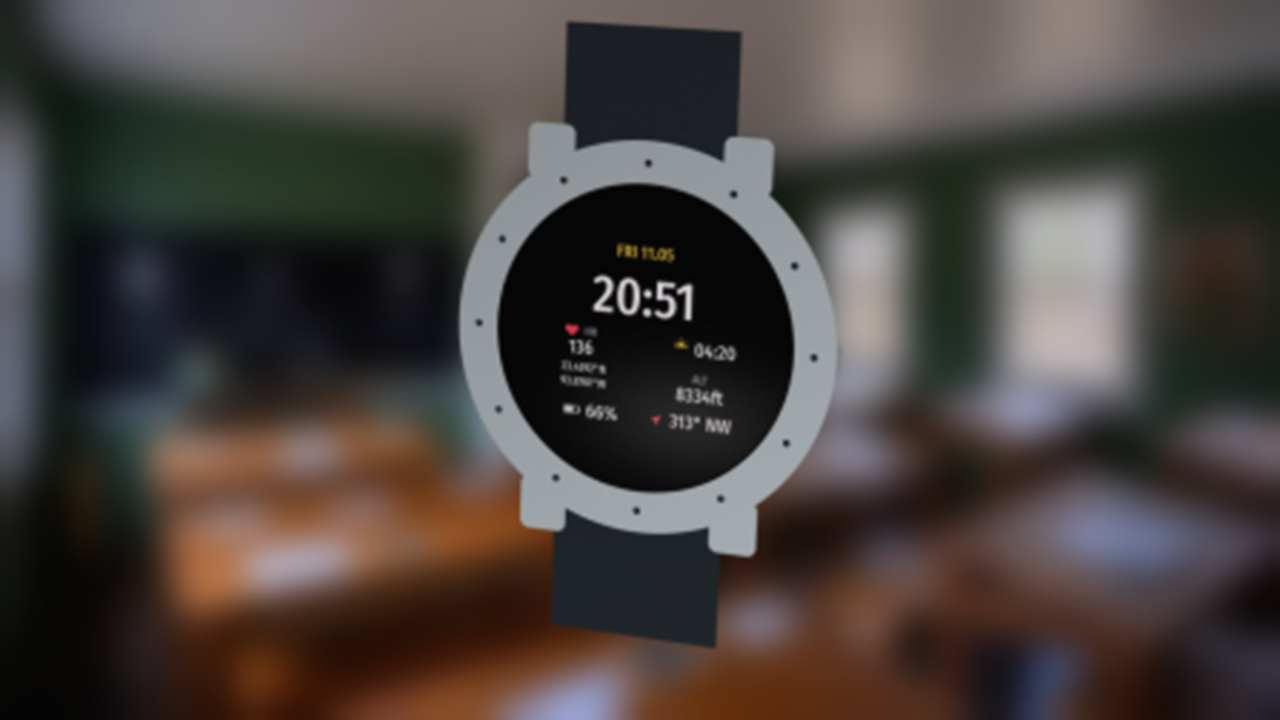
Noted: {"hour": 20, "minute": 51}
